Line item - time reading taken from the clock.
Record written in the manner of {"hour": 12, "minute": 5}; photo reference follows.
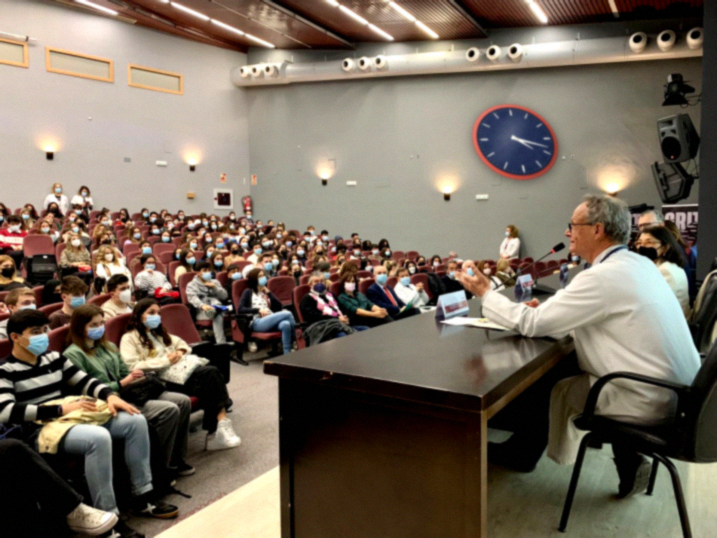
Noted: {"hour": 4, "minute": 18}
